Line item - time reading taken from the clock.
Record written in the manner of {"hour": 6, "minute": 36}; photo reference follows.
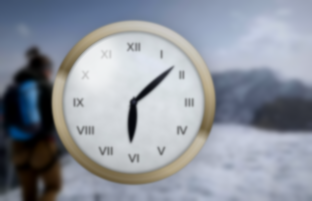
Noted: {"hour": 6, "minute": 8}
